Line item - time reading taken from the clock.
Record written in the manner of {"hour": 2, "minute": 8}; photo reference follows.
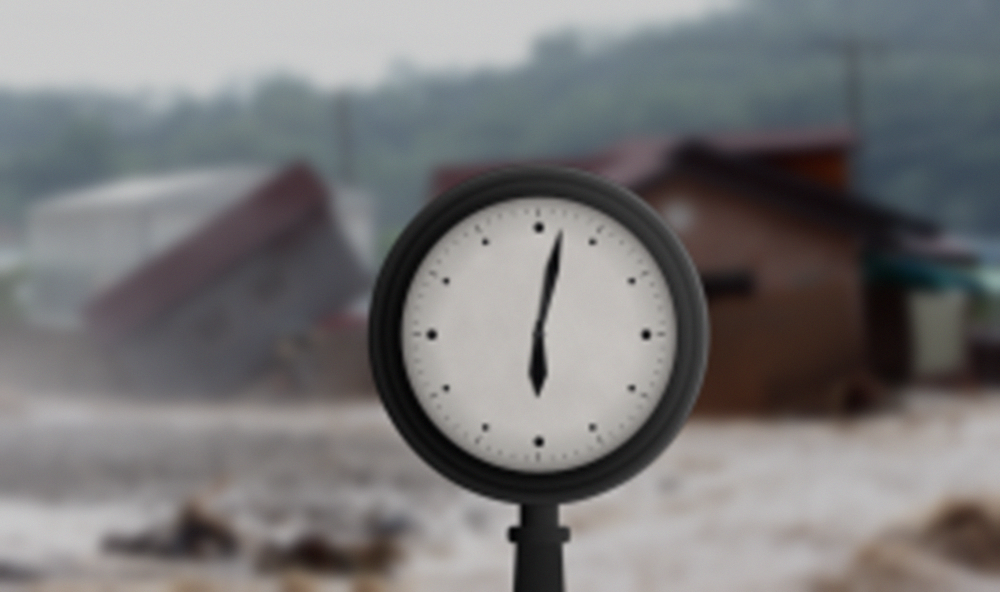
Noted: {"hour": 6, "minute": 2}
